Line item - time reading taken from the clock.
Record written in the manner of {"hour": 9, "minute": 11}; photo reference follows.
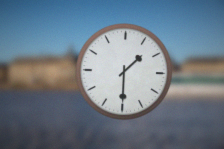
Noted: {"hour": 1, "minute": 30}
